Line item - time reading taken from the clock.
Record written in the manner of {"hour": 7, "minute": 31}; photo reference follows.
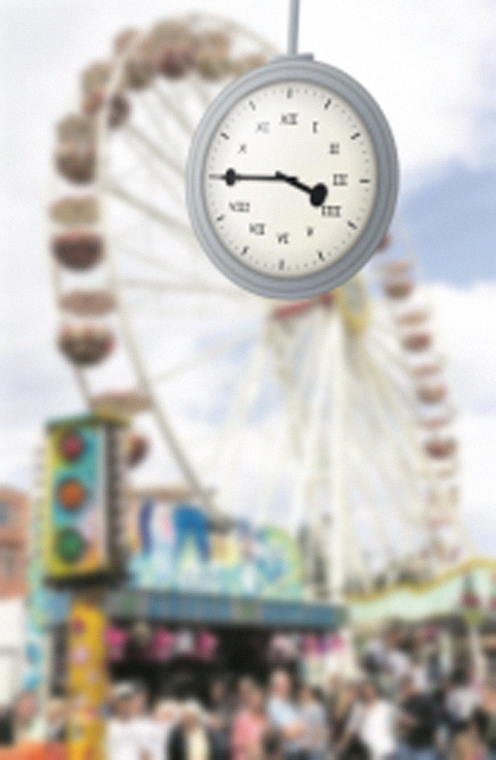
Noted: {"hour": 3, "minute": 45}
